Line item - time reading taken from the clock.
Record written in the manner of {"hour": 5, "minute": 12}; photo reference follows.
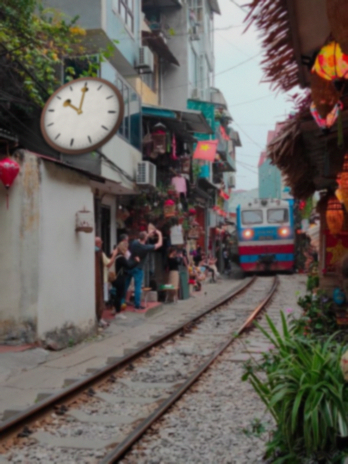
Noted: {"hour": 10, "minute": 0}
